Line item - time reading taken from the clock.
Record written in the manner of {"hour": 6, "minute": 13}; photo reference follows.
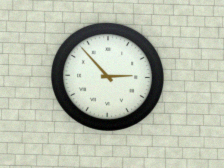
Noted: {"hour": 2, "minute": 53}
